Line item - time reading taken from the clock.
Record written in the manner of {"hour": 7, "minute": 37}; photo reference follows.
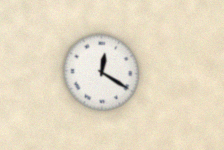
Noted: {"hour": 12, "minute": 20}
